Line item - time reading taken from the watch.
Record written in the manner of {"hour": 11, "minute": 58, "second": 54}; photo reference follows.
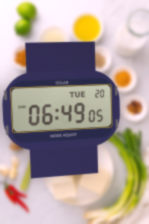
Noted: {"hour": 6, "minute": 49, "second": 5}
